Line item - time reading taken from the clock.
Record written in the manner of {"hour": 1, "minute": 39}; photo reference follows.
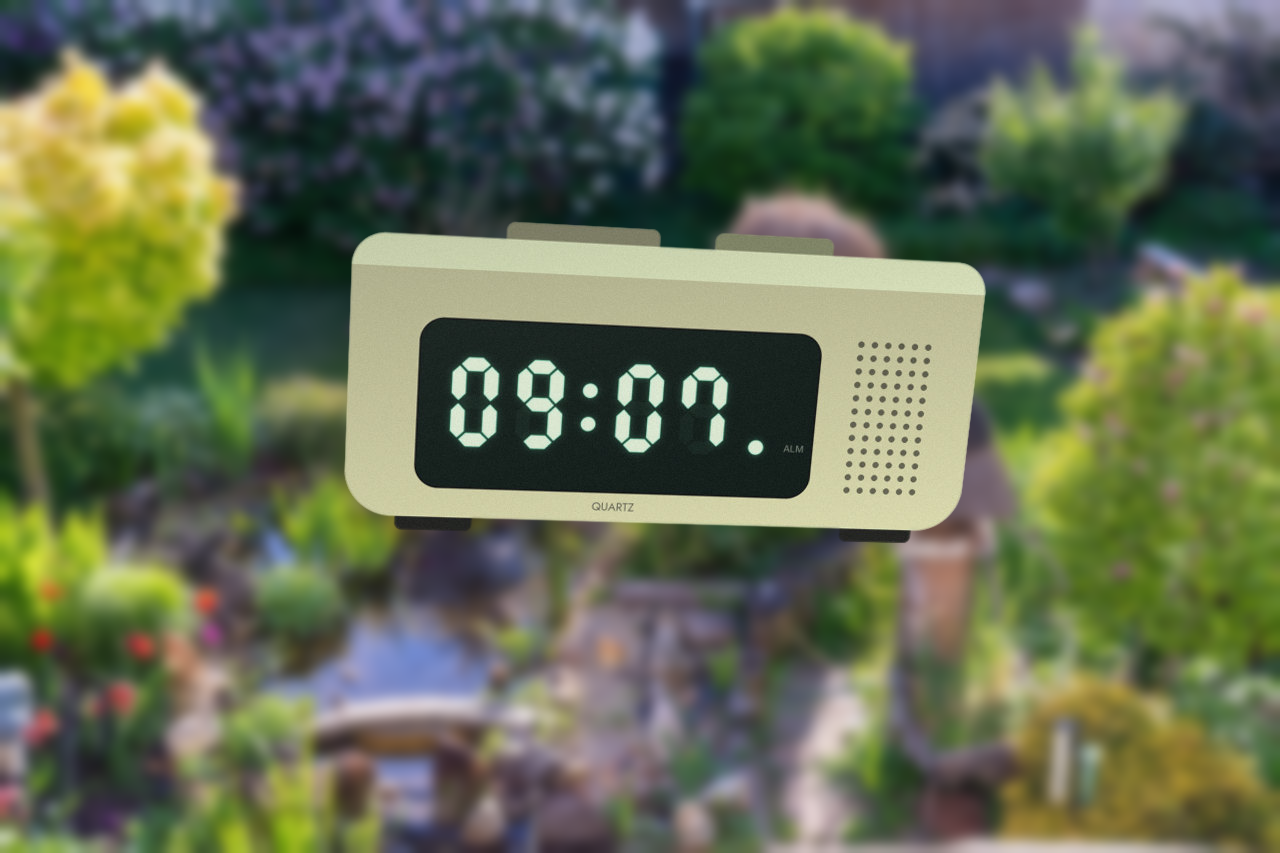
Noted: {"hour": 9, "minute": 7}
